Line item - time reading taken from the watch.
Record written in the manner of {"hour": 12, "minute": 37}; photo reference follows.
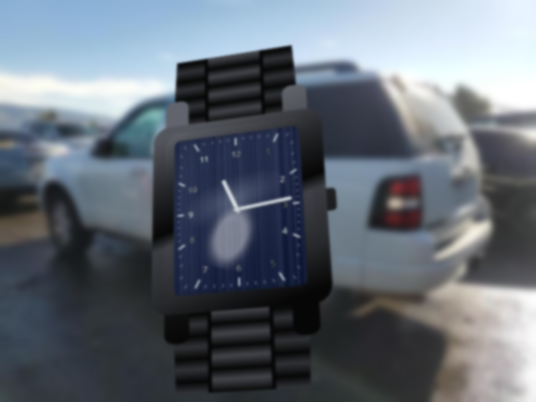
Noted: {"hour": 11, "minute": 14}
